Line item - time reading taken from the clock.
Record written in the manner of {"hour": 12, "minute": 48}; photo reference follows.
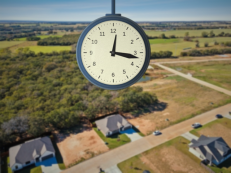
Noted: {"hour": 12, "minute": 17}
